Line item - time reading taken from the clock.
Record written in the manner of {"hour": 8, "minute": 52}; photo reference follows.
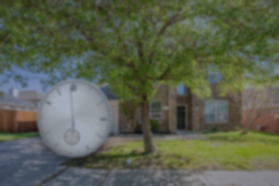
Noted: {"hour": 5, "minute": 59}
